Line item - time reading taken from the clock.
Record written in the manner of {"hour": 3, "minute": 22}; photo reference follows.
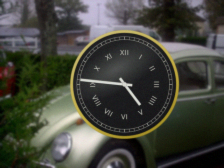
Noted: {"hour": 4, "minute": 46}
